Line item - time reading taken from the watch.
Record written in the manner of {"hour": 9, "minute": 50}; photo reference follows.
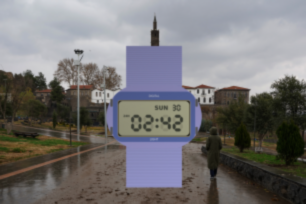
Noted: {"hour": 2, "minute": 42}
